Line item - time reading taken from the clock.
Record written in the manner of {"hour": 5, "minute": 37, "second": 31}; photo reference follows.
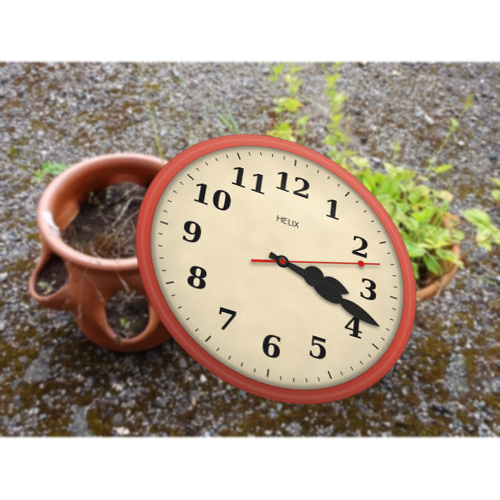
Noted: {"hour": 3, "minute": 18, "second": 12}
